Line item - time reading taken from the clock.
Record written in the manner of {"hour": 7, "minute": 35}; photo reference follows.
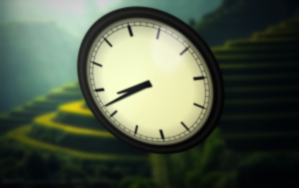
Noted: {"hour": 8, "minute": 42}
